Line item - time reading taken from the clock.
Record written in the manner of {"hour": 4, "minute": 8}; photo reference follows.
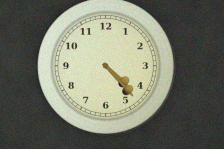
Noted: {"hour": 4, "minute": 23}
